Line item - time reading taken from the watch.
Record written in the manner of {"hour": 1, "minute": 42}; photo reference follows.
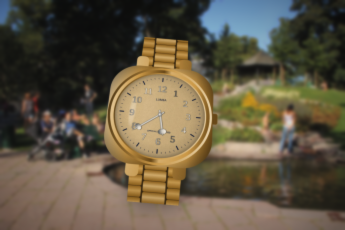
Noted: {"hour": 5, "minute": 39}
